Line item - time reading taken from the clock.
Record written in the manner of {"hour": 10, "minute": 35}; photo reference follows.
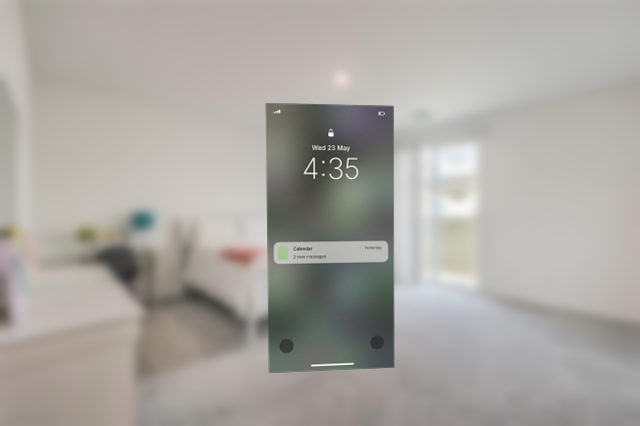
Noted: {"hour": 4, "minute": 35}
